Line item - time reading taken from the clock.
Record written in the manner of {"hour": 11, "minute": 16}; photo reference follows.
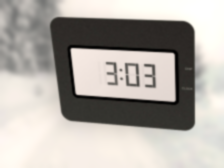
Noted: {"hour": 3, "minute": 3}
